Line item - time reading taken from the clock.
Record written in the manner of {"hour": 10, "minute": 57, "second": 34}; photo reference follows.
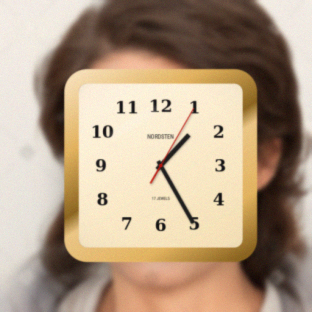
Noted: {"hour": 1, "minute": 25, "second": 5}
